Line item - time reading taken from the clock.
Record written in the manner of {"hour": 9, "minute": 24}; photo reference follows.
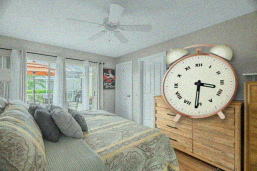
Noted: {"hour": 3, "minute": 31}
